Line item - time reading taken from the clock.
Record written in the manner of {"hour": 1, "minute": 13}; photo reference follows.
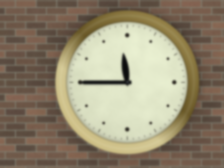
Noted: {"hour": 11, "minute": 45}
